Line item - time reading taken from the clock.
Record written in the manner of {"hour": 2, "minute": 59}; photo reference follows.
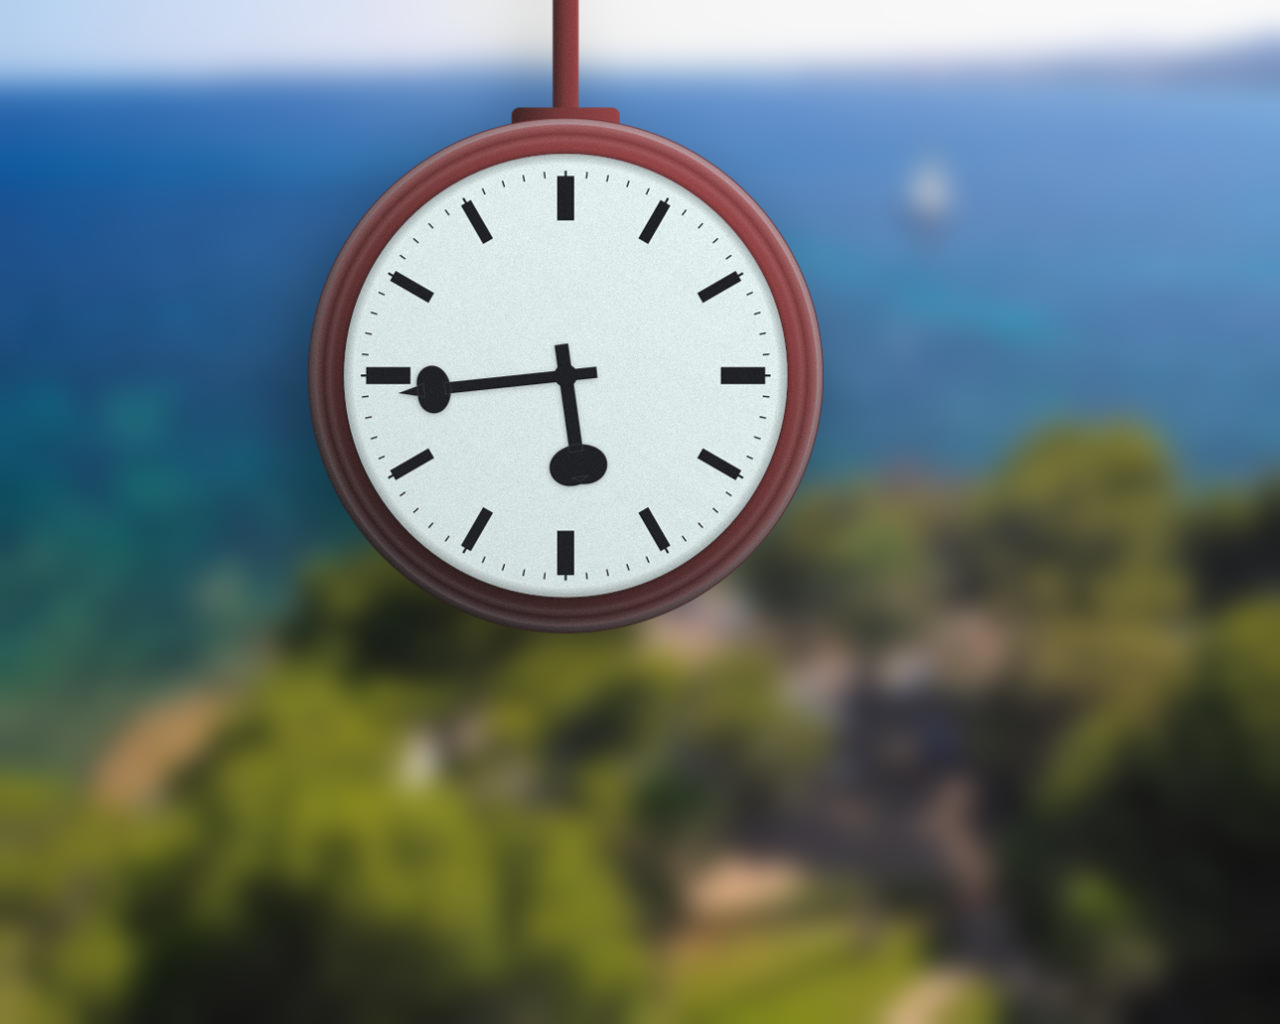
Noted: {"hour": 5, "minute": 44}
